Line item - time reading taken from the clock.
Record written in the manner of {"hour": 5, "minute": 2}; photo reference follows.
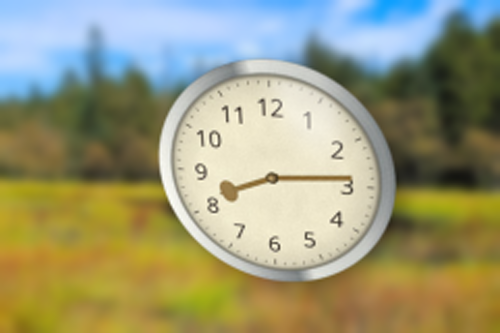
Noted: {"hour": 8, "minute": 14}
